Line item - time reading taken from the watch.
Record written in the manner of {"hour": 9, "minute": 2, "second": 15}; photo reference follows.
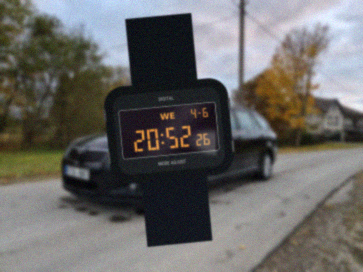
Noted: {"hour": 20, "minute": 52, "second": 26}
